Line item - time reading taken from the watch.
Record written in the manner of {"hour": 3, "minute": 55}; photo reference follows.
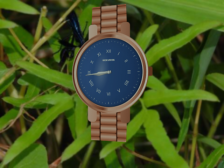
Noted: {"hour": 8, "minute": 44}
